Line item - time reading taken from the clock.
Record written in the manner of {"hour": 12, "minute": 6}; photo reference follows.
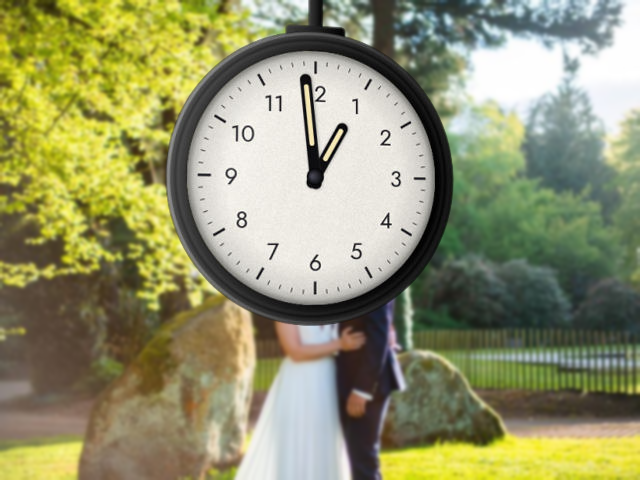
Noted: {"hour": 12, "minute": 59}
